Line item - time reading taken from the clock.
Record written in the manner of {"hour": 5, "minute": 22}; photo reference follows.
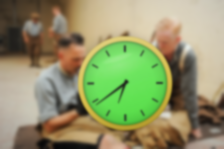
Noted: {"hour": 6, "minute": 39}
